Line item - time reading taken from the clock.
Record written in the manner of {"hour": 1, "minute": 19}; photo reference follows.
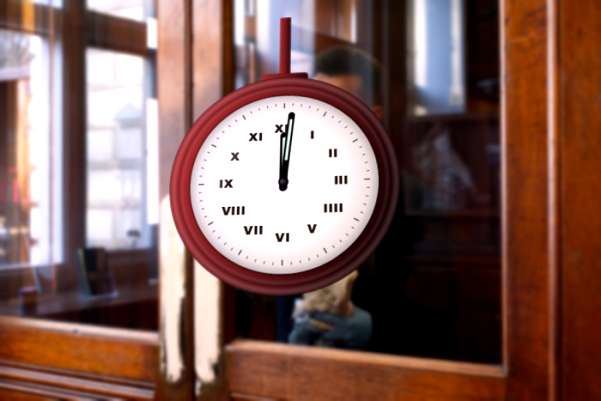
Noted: {"hour": 12, "minute": 1}
